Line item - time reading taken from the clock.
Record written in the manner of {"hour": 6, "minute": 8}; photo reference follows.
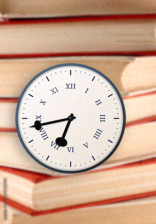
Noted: {"hour": 6, "minute": 43}
